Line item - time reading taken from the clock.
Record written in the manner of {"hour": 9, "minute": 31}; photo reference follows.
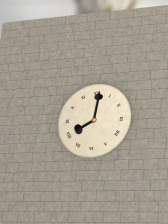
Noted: {"hour": 8, "minute": 1}
